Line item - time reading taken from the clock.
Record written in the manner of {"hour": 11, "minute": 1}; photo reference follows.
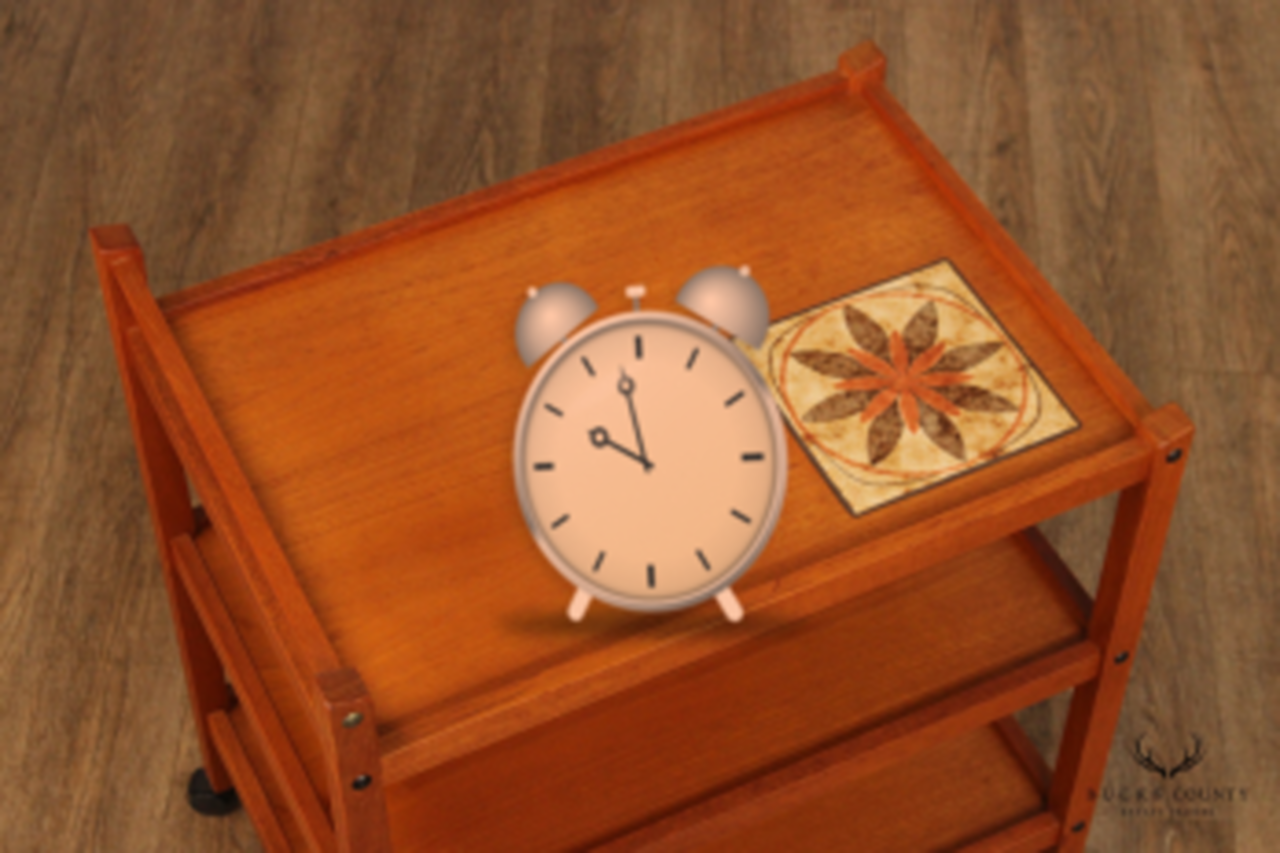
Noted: {"hour": 9, "minute": 58}
